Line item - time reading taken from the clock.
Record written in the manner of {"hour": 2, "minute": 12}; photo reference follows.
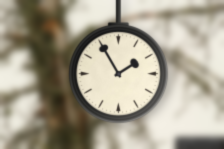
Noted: {"hour": 1, "minute": 55}
